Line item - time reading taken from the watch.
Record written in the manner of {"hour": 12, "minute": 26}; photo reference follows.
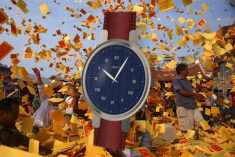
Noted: {"hour": 10, "minute": 5}
